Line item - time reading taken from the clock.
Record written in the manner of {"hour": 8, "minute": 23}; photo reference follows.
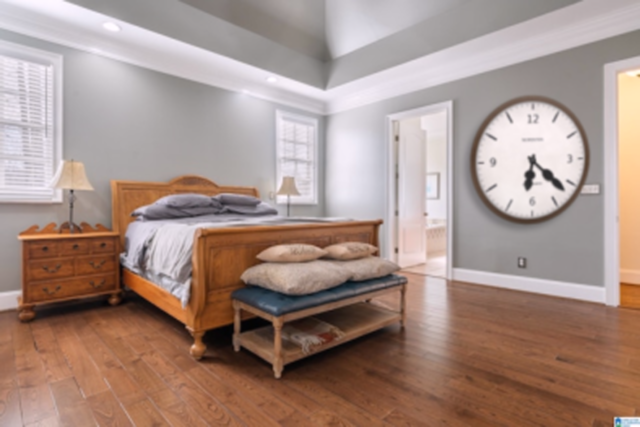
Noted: {"hour": 6, "minute": 22}
